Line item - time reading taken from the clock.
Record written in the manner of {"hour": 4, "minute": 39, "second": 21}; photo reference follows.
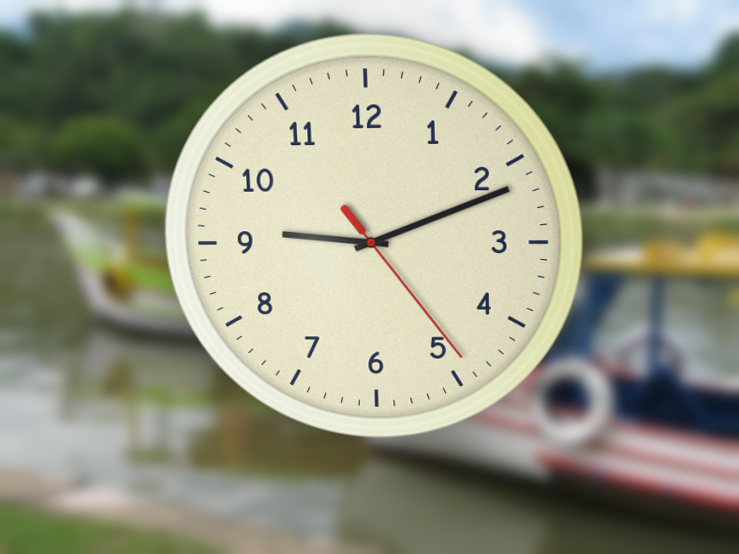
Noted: {"hour": 9, "minute": 11, "second": 24}
